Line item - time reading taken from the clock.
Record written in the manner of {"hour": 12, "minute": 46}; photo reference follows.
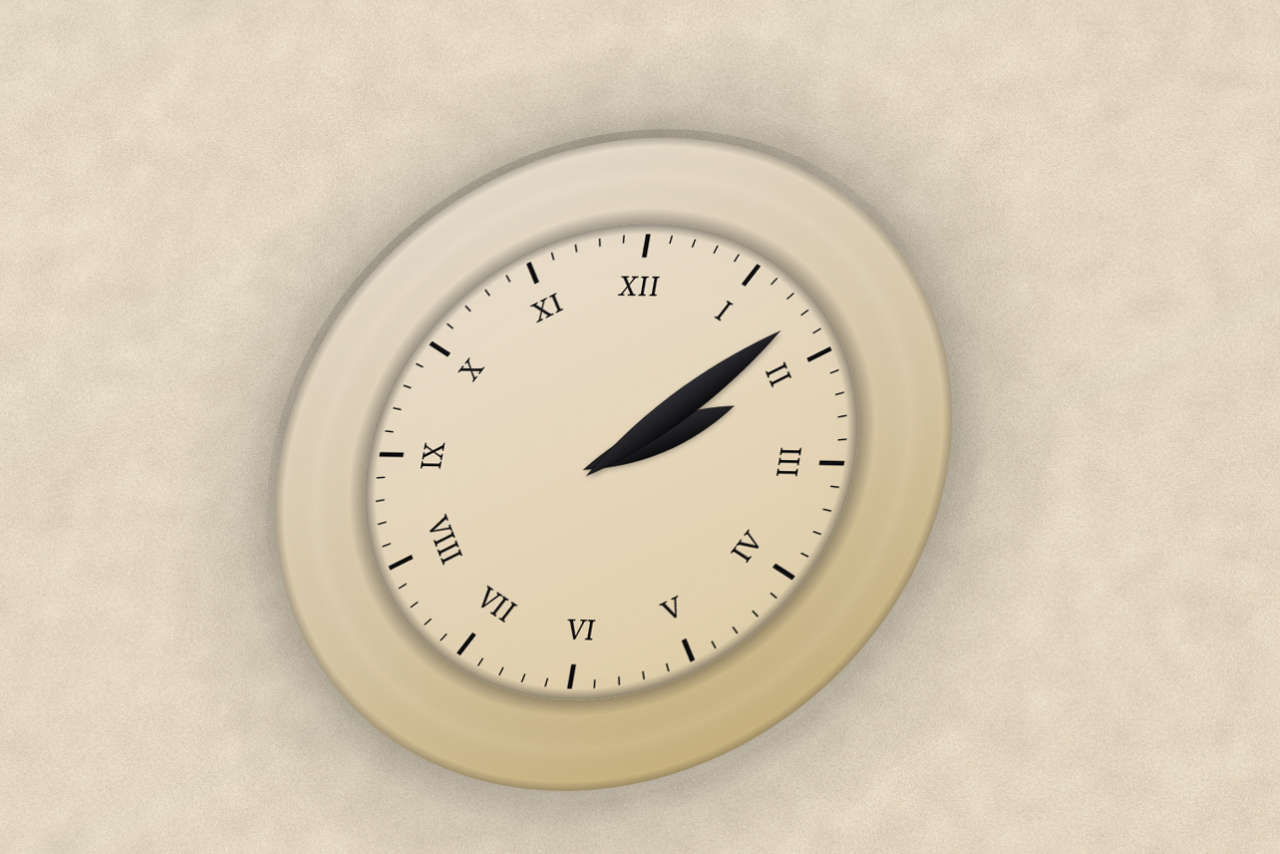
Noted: {"hour": 2, "minute": 8}
